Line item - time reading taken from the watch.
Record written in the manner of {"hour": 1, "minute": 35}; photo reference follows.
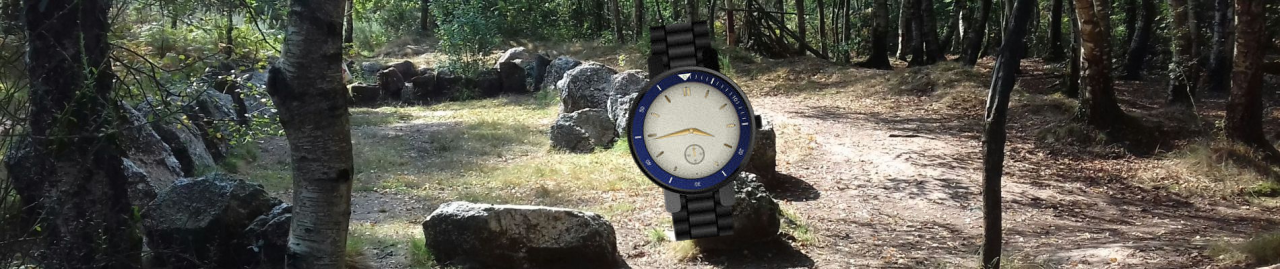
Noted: {"hour": 3, "minute": 44}
